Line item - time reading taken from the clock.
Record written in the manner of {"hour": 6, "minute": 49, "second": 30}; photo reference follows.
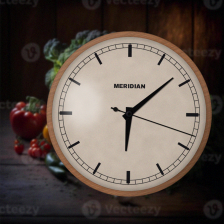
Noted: {"hour": 6, "minute": 8, "second": 18}
